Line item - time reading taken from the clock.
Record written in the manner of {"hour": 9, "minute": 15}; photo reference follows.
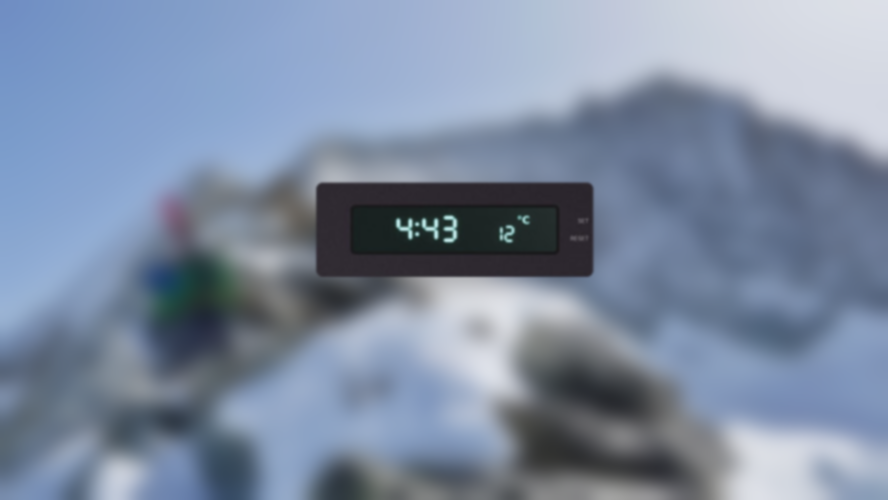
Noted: {"hour": 4, "minute": 43}
